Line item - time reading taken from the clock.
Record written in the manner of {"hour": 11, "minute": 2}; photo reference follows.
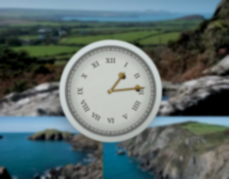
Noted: {"hour": 1, "minute": 14}
